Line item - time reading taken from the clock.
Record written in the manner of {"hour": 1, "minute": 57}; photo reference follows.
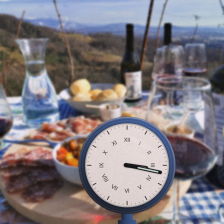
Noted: {"hour": 3, "minute": 17}
